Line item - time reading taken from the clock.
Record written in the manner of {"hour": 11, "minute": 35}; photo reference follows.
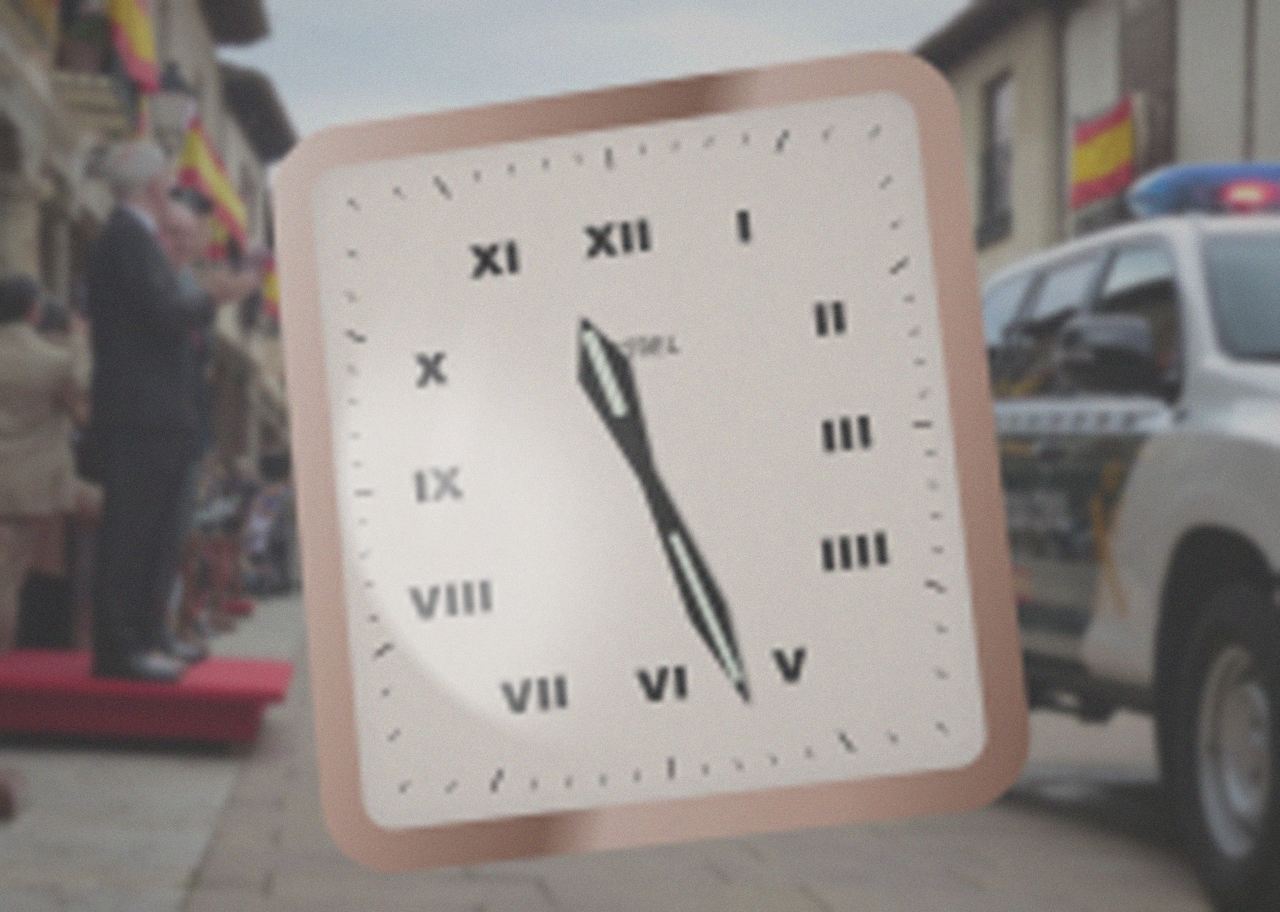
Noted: {"hour": 11, "minute": 27}
